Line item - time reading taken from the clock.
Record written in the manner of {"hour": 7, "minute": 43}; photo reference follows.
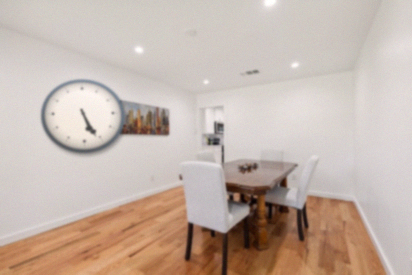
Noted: {"hour": 5, "minute": 26}
